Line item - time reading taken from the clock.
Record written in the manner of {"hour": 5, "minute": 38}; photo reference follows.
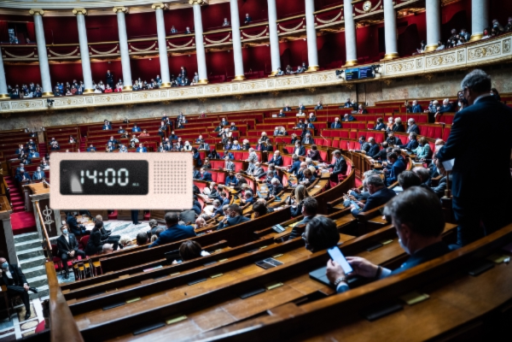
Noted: {"hour": 14, "minute": 0}
